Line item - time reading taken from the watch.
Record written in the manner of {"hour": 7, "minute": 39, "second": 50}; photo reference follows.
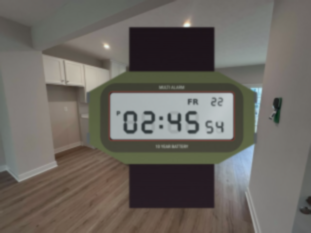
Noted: {"hour": 2, "minute": 45, "second": 54}
